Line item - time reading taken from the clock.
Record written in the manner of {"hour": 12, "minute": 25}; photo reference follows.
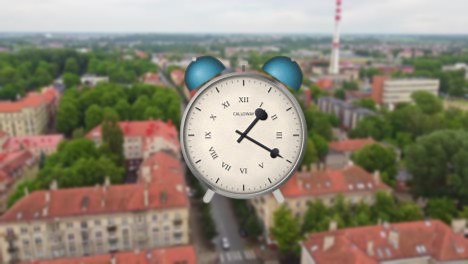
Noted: {"hour": 1, "minute": 20}
